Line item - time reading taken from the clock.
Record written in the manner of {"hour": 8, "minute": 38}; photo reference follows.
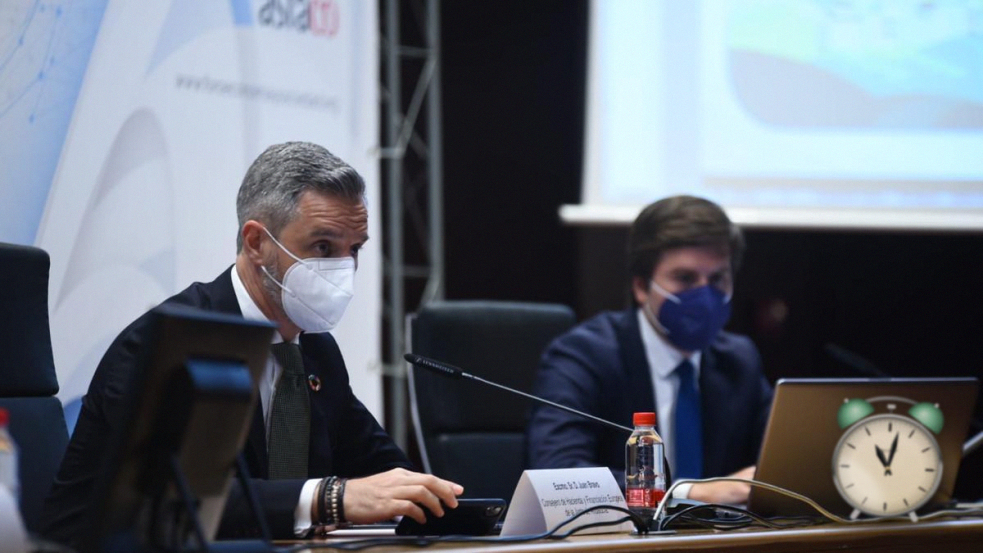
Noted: {"hour": 11, "minute": 2}
